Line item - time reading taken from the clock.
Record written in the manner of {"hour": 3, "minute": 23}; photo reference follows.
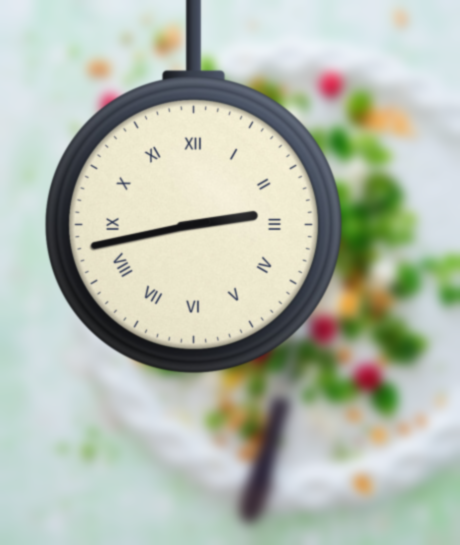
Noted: {"hour": 2, "minute": 43}
